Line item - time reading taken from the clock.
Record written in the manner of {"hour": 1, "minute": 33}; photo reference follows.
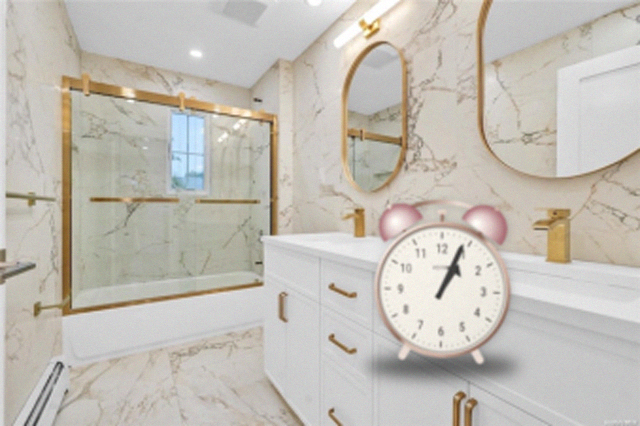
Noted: {"hour": 1, "minute": 4}
